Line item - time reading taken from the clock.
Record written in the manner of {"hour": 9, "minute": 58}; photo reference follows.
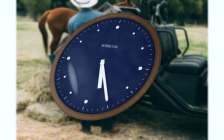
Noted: {"hour": 5, "minute": 25}
